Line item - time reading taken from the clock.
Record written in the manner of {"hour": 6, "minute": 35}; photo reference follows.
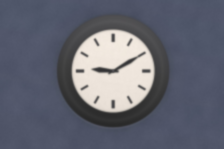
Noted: {"hour": 9, "minute": 10}
